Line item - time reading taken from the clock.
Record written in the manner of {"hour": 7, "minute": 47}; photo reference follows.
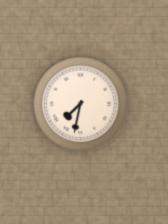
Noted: {"hour": 7, "minute": 32}
